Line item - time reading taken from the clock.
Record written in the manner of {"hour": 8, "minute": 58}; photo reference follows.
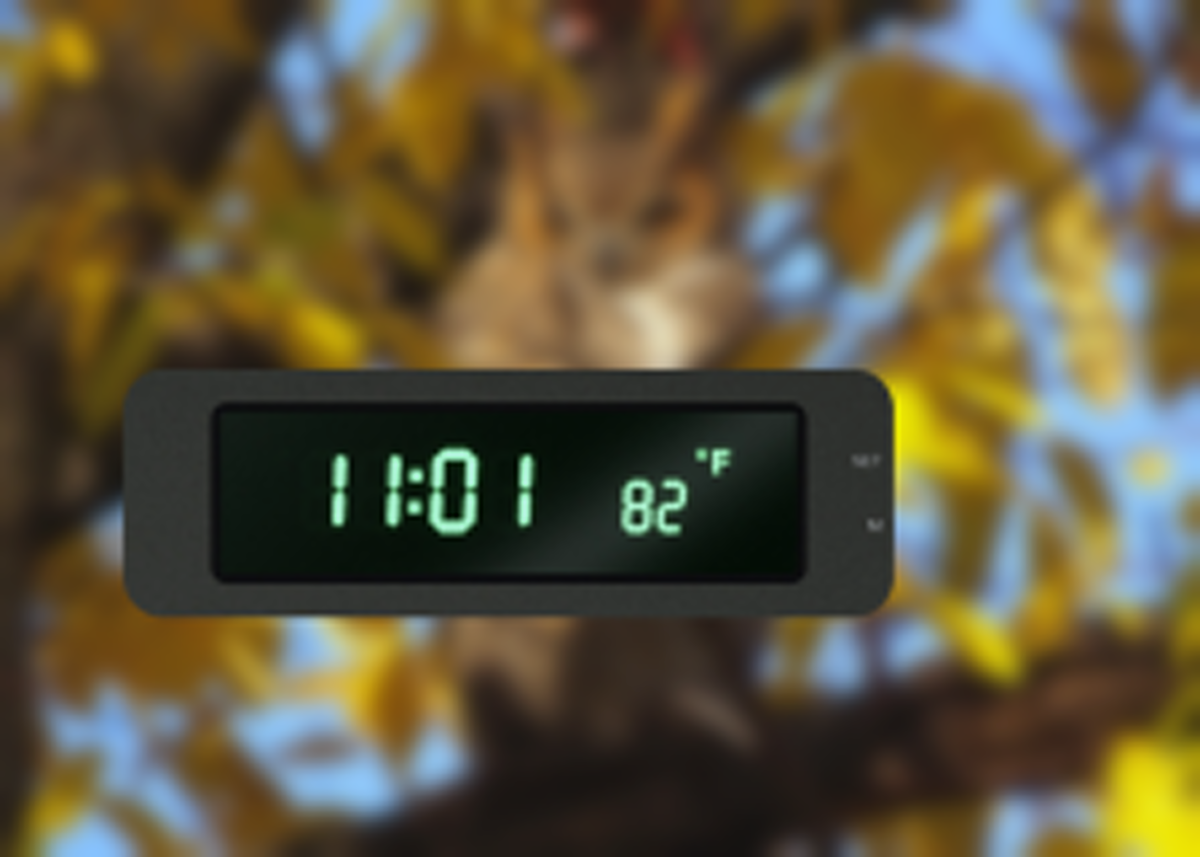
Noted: {"hour": 11, "minute": 1}
